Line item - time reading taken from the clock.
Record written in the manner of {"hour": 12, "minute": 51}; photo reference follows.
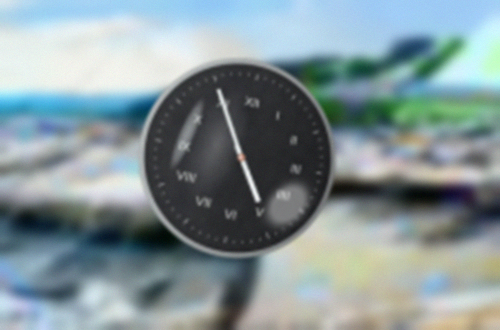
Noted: {"hour": 4, "minute": 55}
